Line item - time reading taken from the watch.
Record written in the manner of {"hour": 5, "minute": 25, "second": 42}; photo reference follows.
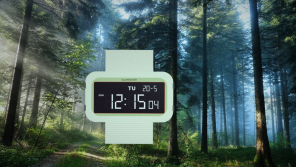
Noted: {"hour": 12, "minute": 15, "second": 4}
